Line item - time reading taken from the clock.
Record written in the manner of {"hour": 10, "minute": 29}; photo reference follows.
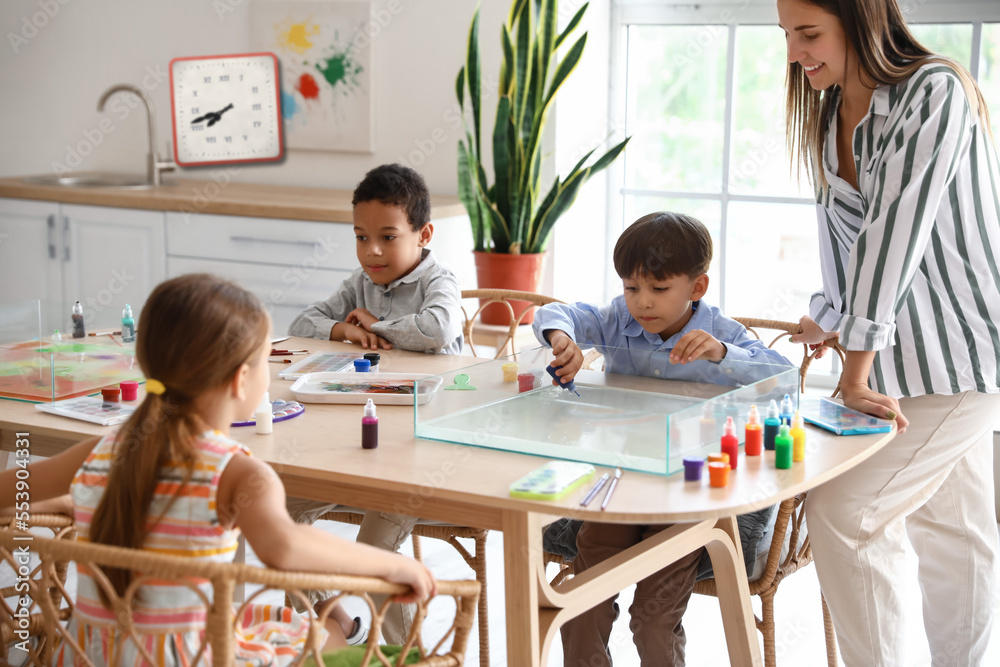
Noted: {"hour": 7, "minute": 42}
